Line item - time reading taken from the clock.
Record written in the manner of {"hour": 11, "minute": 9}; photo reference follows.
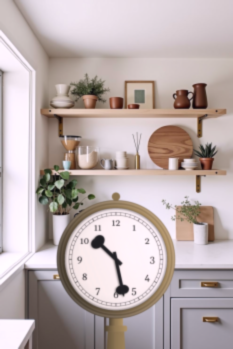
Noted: {"hour": 10, "minute": 28}
